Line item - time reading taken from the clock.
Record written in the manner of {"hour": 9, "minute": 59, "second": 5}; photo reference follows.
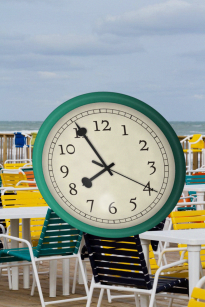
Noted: {"hour": 7, "minute": 55, "second": 20}
